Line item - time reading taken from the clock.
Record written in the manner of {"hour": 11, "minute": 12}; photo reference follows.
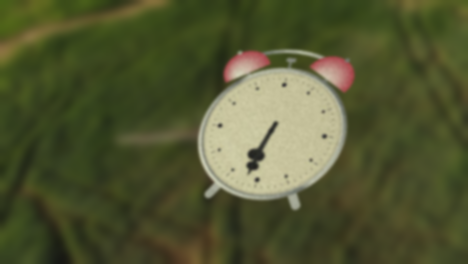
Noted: {"hour": 6, "minute": 32}
